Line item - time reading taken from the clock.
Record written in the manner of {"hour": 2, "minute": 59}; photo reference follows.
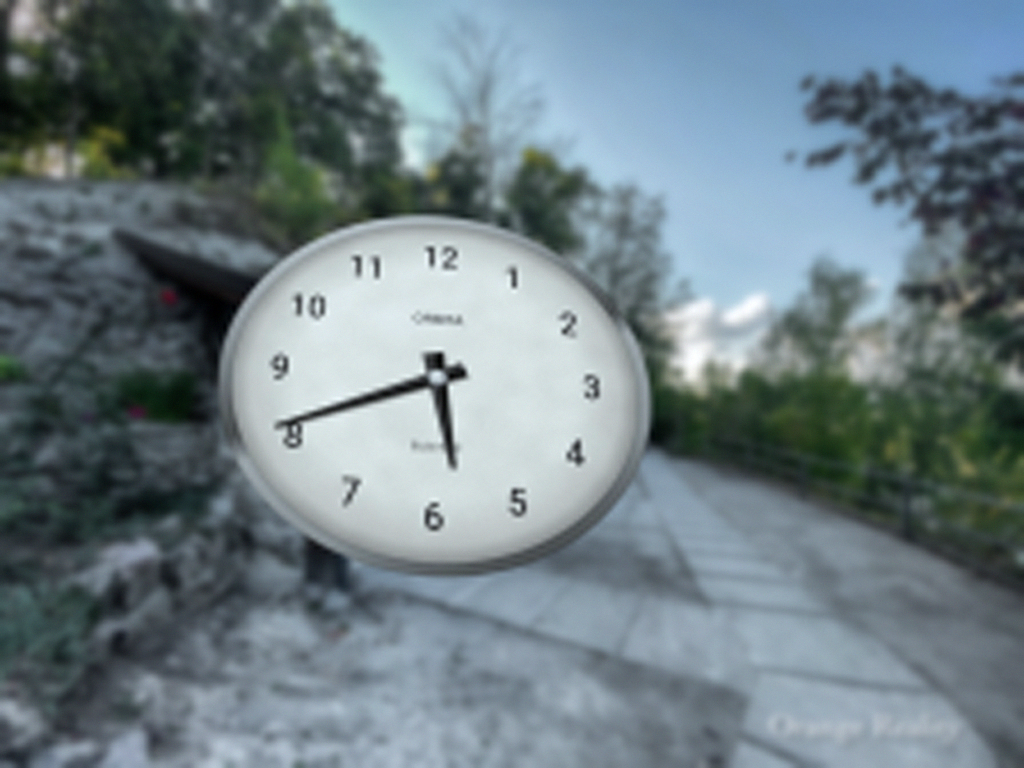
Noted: {"hour": 5, "minute": 41}
